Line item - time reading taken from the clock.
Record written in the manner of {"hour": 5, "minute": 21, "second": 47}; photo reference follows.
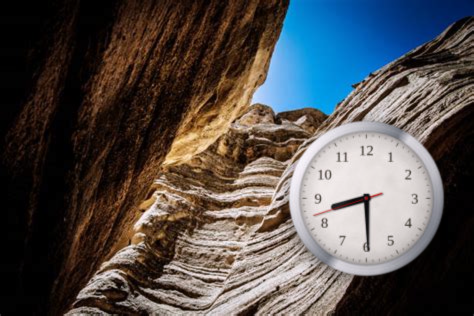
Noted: {"hour": 8, "minute": 29, "second": 42}
